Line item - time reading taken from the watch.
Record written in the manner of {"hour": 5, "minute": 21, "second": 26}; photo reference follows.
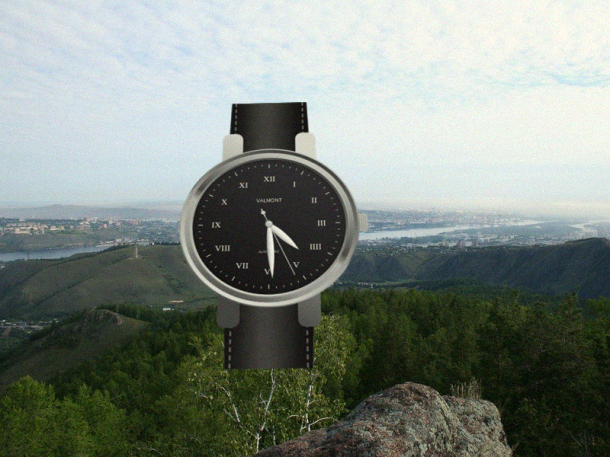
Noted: {"hour": 4, "minute": 29, "second": 26}
